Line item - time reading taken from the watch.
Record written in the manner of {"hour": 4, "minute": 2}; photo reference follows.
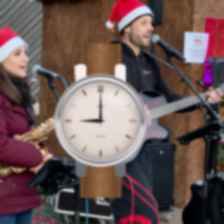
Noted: {"hour": 9, "minute": 0}
